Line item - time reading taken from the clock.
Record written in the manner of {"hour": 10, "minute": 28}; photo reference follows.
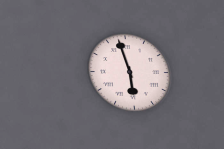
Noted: {"hour": 5, "minute": 58}
